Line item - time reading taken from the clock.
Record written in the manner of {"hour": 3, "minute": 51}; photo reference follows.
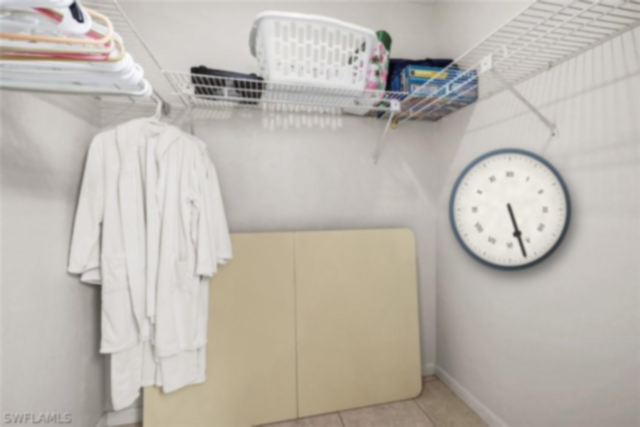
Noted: {"hour": 5, "minute": 27}
